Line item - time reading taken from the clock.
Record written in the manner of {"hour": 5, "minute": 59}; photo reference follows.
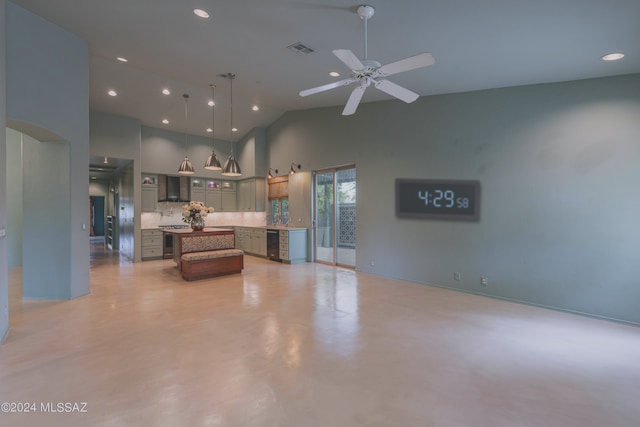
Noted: {"hour": 4, "minute": 29}
